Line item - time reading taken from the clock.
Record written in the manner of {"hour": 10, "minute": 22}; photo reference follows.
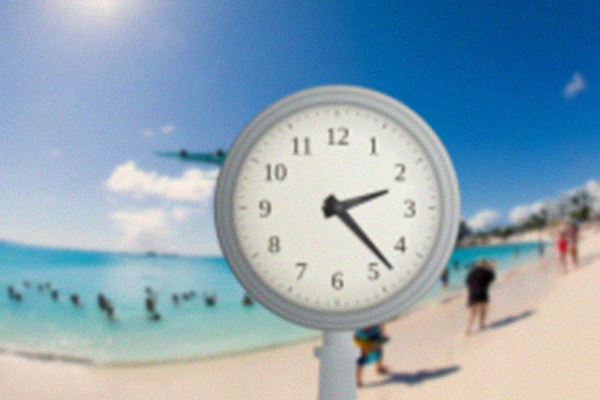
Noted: {"hour": 2, "minute": 23}
